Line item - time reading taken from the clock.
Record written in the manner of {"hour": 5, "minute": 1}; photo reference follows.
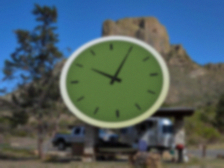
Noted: {"hour": 10, "minute": 5}
